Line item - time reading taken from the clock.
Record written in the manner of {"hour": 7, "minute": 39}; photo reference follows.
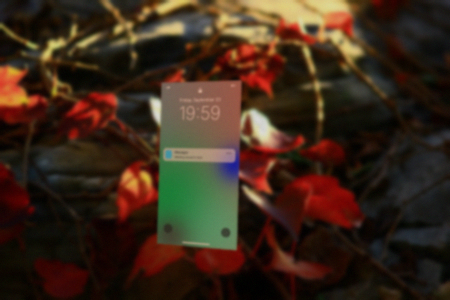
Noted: {"hour": 19, "minute": 59}
